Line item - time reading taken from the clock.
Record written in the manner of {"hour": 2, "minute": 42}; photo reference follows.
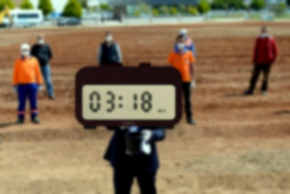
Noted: {"hour": 3, "minute": 18}
